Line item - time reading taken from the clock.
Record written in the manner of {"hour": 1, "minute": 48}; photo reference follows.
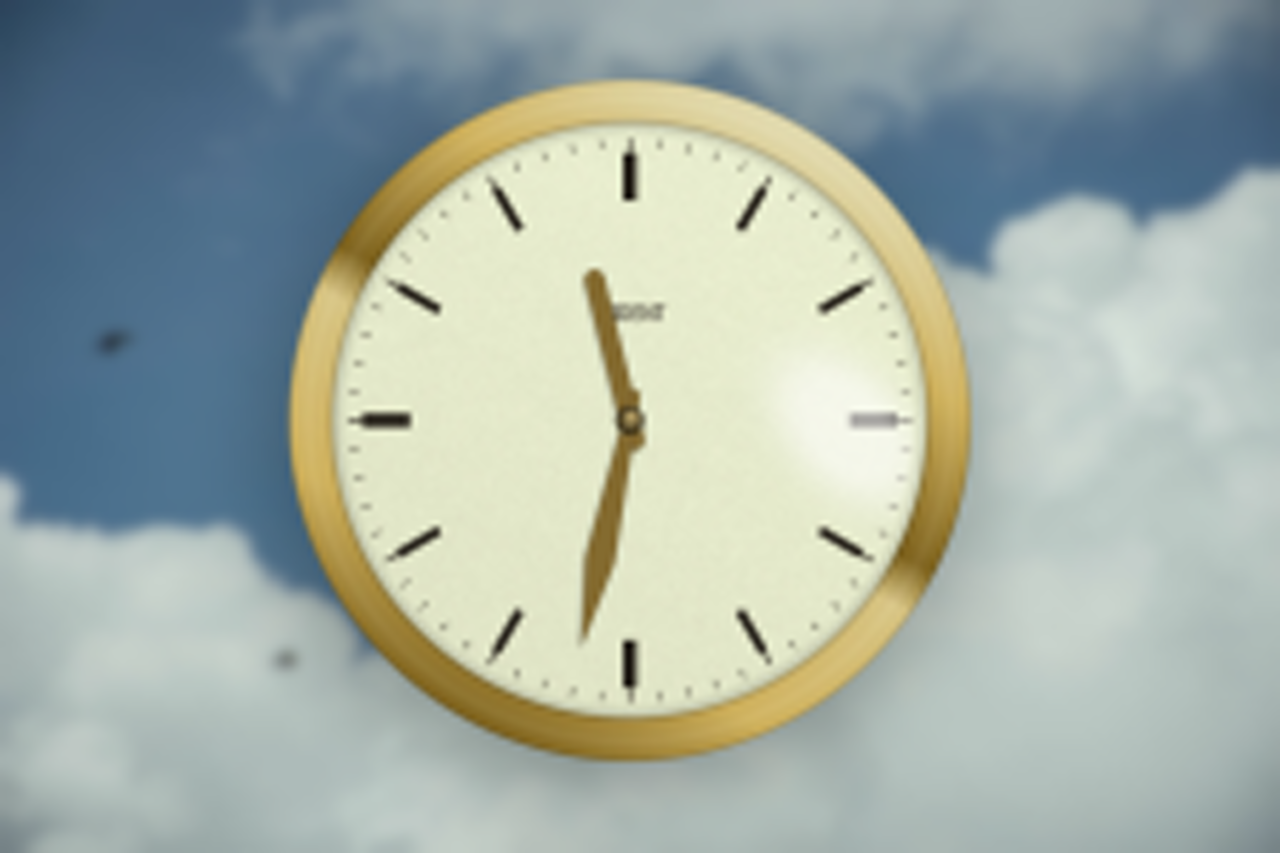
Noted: {"hour": 11, "minute": 32}
